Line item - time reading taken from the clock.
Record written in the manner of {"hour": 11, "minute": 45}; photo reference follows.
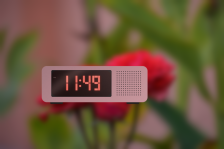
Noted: {"hour": 11, "minute": 49}
